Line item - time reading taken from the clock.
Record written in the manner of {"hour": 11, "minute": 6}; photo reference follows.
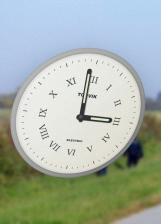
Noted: {"hour": 2, "minute": 59}
